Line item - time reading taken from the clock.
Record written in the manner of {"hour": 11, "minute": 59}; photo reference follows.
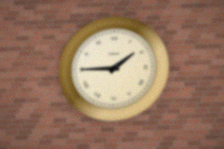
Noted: {"hour": 1, "minute": 45}
